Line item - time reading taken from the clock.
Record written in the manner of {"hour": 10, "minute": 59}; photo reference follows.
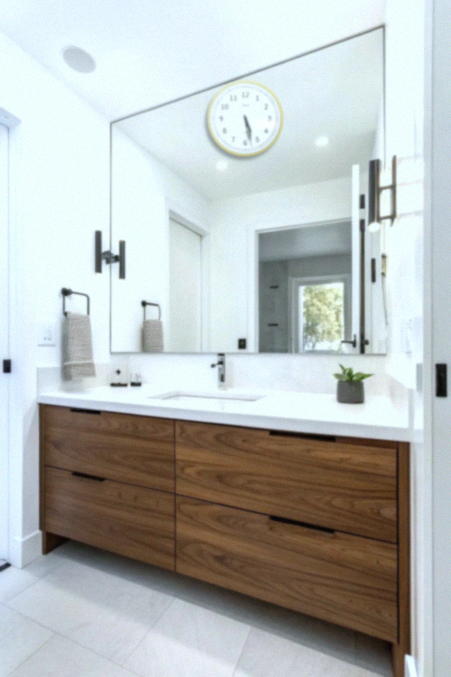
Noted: {"hour": 5, "minute": 28}
